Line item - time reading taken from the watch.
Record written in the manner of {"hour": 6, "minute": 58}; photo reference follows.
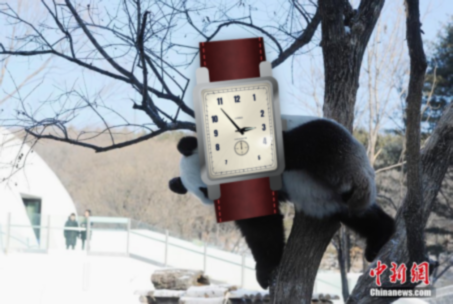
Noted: {"hour": 2, "minute": 54}
